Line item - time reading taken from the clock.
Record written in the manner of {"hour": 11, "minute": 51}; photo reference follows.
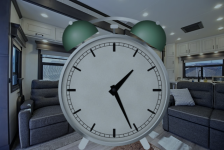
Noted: {"hour": 1, "minute": 26}
